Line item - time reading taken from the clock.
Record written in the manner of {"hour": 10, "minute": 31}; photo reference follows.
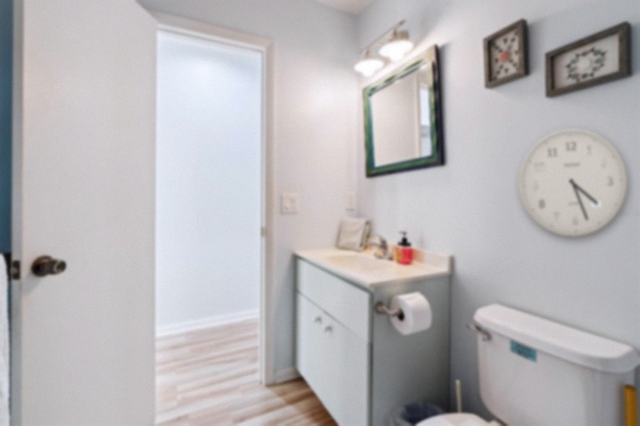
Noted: {"hour": 4, "minute": 27}
